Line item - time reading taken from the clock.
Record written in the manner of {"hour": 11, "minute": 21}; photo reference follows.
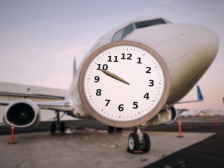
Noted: {"hour": 9, "minute": 49}
